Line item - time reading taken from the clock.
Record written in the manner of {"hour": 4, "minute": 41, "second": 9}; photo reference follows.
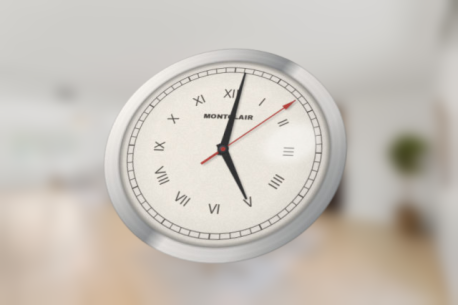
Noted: {"hour": 5, "minute": 1, "second": 8}
